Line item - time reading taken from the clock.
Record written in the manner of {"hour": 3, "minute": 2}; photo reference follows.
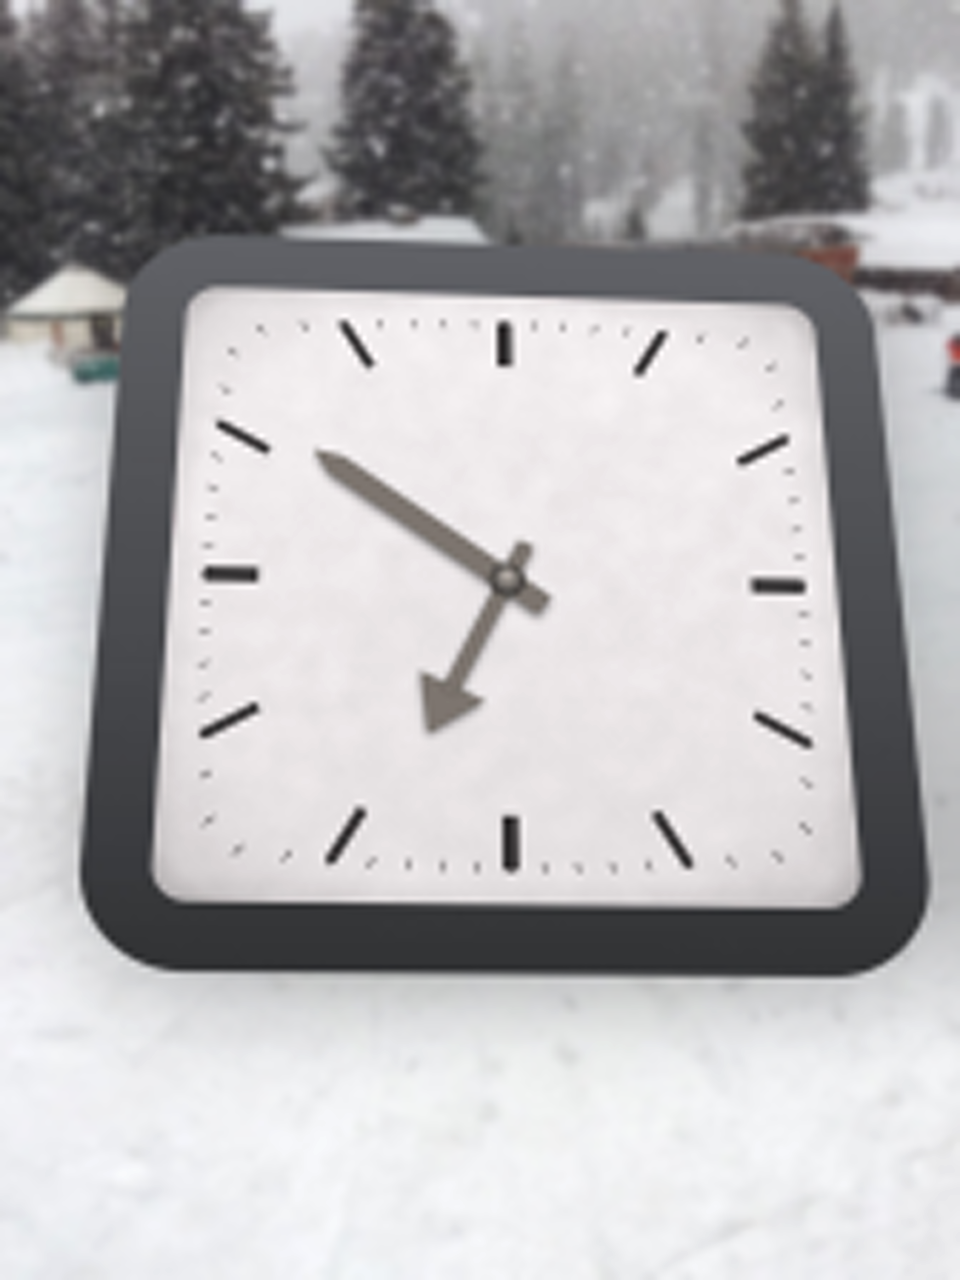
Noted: {"hour": 6, "minute": 51}
